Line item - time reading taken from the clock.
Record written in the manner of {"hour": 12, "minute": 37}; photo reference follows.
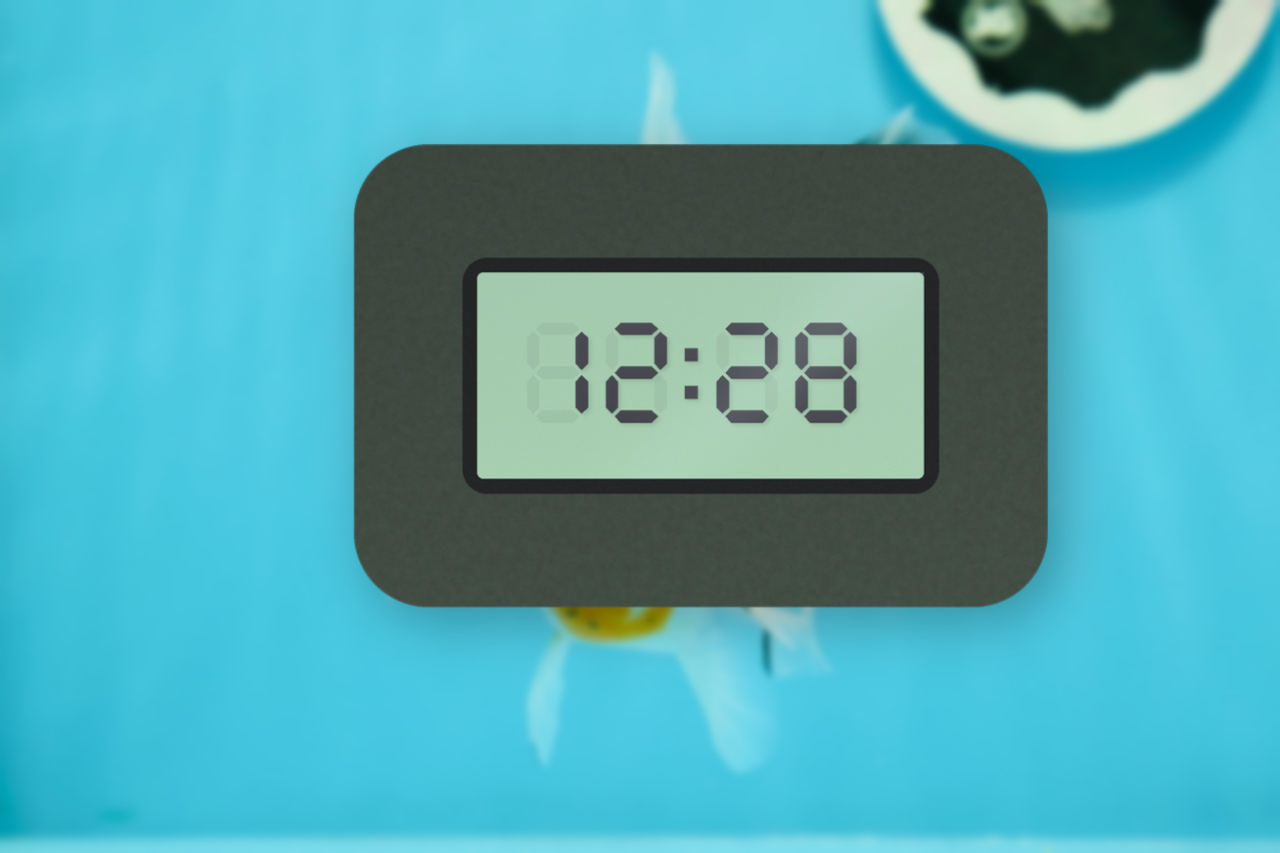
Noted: {"hour": 12, "minute": 28}
